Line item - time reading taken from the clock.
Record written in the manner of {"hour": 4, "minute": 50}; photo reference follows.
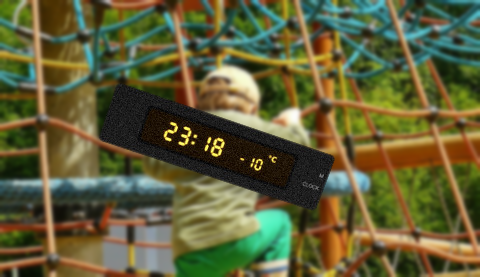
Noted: {"hour": 23, "minute": 18}
